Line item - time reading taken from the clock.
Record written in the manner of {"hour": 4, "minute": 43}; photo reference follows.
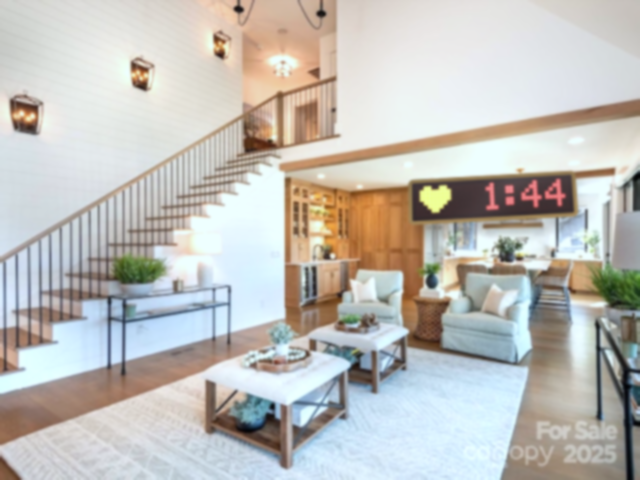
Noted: {"hour": 1, "minute": 44}
